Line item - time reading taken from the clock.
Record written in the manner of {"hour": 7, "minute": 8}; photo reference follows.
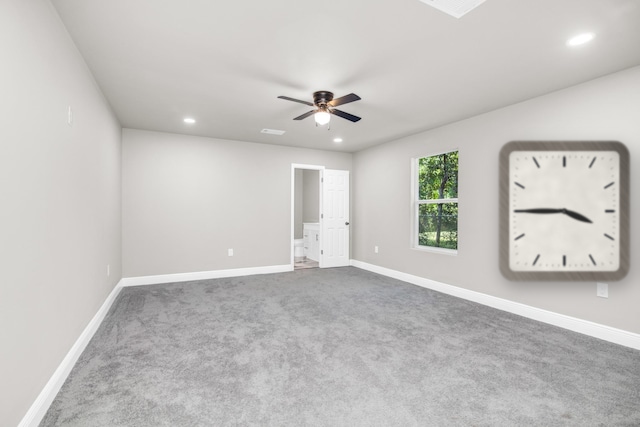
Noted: {"hour": 3, "minute": 45}
